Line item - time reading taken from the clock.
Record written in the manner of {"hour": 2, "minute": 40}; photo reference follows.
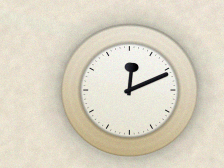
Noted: {"hour": 12, "minute": 11}
